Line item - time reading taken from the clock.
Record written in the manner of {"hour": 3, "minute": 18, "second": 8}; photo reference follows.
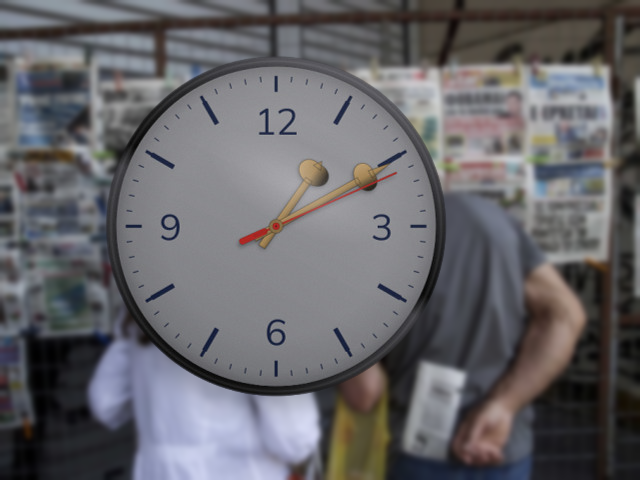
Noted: {"hour": 1, "minute": 10, "second": 11}
